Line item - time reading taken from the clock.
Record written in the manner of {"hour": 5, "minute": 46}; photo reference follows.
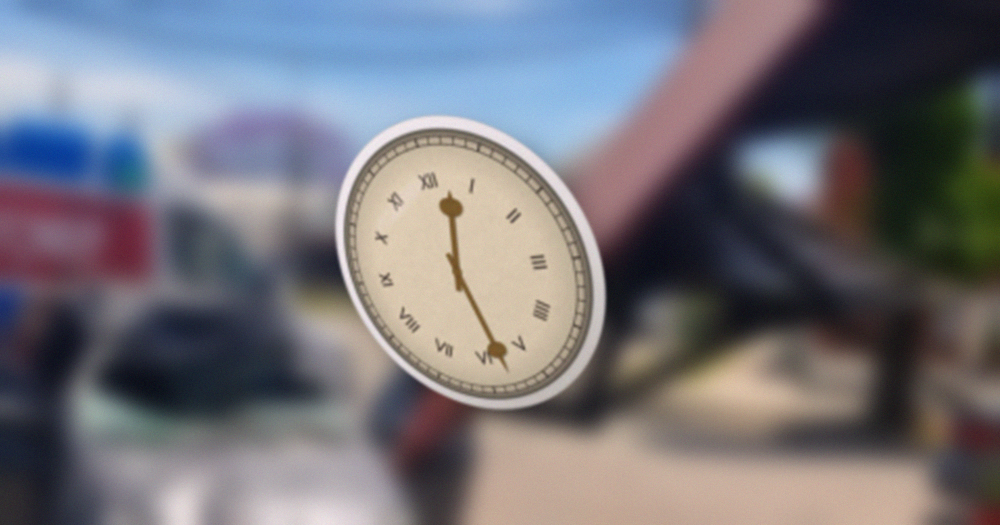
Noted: {"hour": 12, "minute": 28}
